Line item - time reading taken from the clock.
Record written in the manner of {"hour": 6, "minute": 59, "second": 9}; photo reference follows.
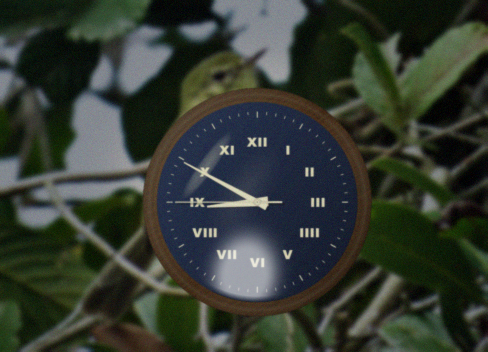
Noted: {"hour": 8, "minute": 49, "second": 45}
